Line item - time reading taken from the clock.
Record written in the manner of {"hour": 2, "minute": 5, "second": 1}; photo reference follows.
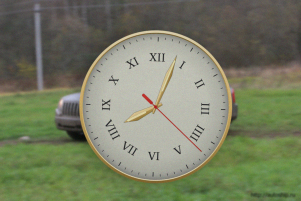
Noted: {"hour": 8, "minute": 3, "second": 22}
